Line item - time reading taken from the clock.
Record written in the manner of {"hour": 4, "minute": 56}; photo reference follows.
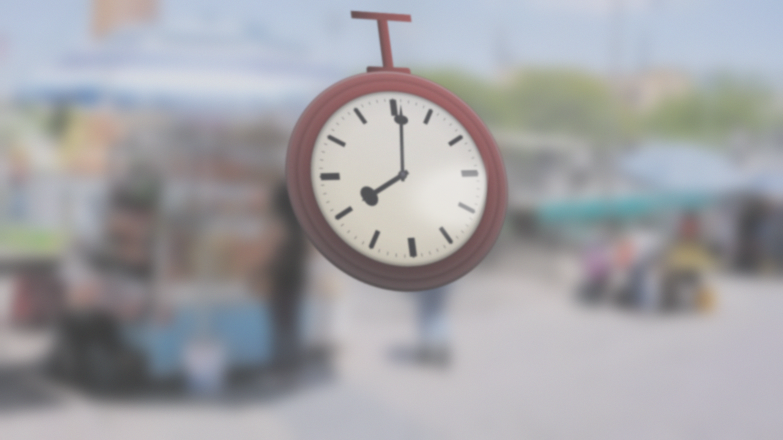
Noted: {"hour": 8, "minute": 1}
